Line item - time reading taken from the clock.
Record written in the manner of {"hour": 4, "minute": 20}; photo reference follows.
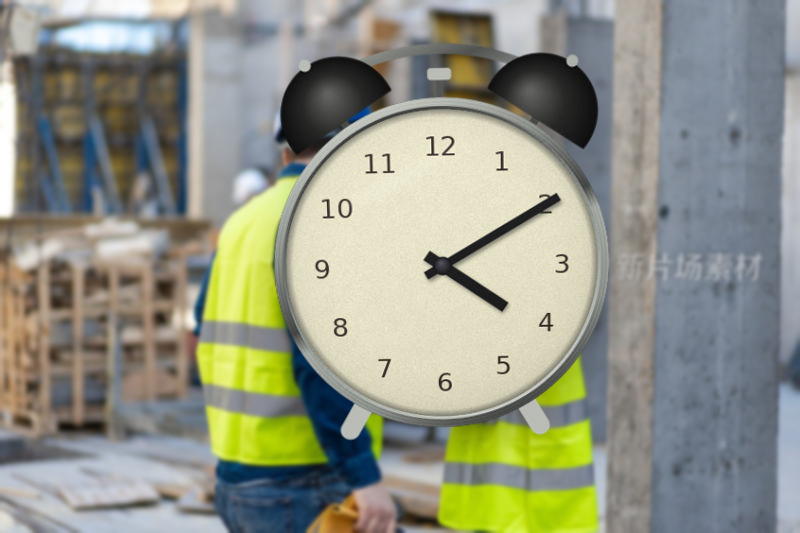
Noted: {"hour": 4, "minute": 10}
